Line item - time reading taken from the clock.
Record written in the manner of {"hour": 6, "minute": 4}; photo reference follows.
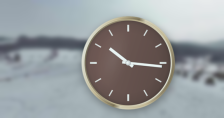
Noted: {"hour": 10, "minute": 16}
